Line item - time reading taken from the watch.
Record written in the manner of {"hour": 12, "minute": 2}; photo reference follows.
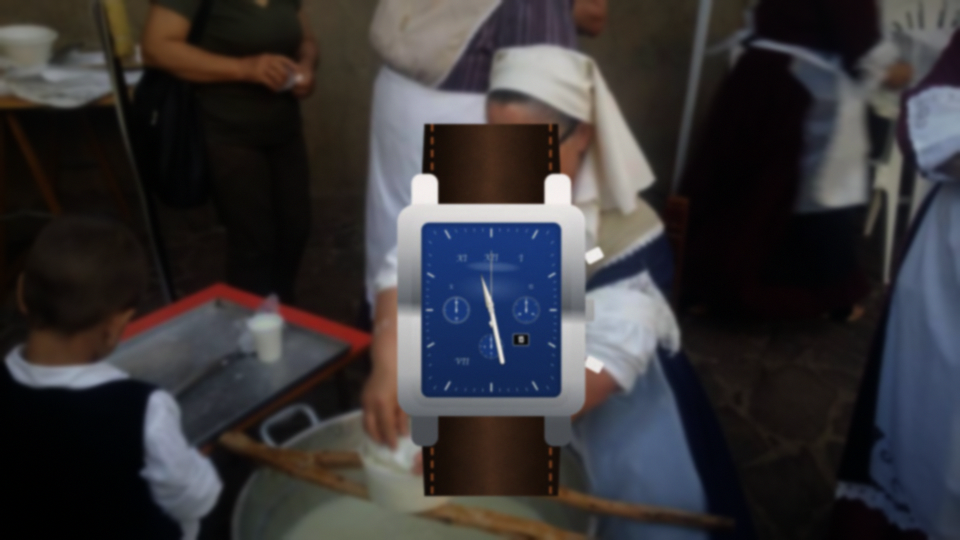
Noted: {"hour": 11, "minute": 28}
